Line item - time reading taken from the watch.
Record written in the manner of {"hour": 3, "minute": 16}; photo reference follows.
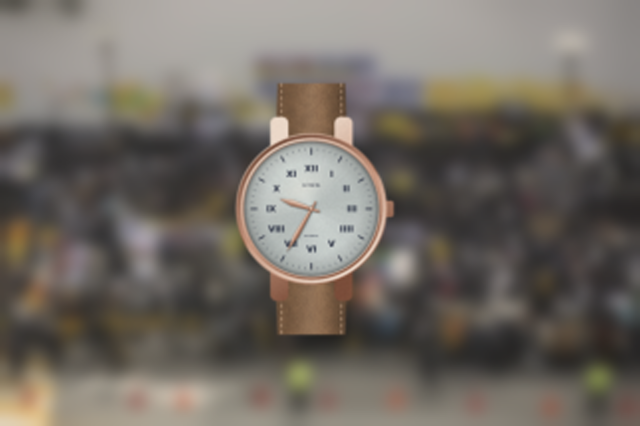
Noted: {"hour": 9, "minute": 35}
